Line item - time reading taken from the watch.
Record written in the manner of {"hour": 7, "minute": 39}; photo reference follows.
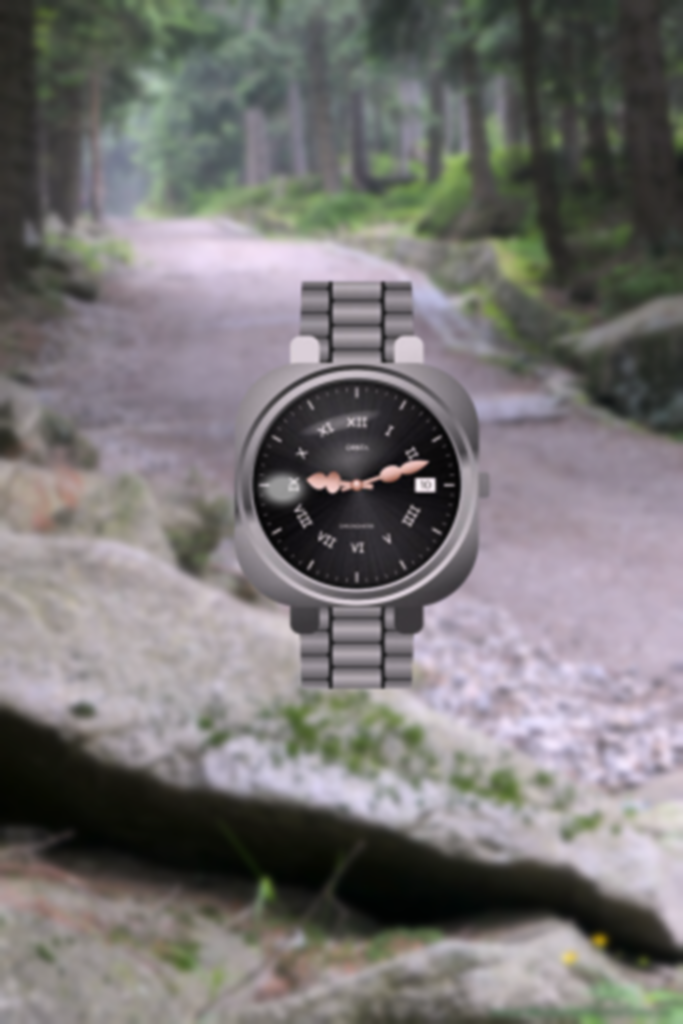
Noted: {"hour": 9, "minute": 12}
